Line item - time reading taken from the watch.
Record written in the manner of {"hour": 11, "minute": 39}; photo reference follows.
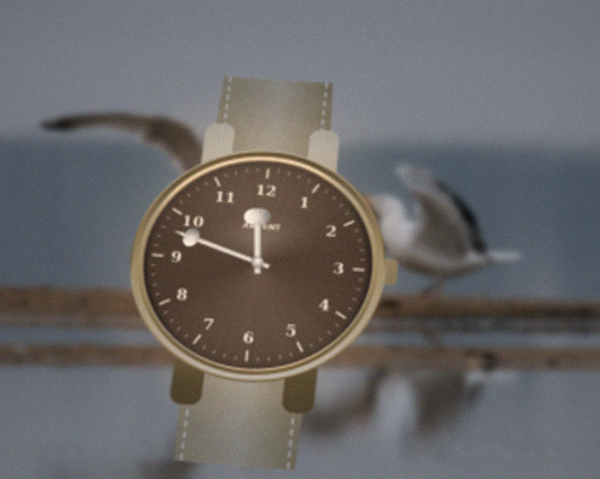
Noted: {"hour": 11, "minute": 48}
